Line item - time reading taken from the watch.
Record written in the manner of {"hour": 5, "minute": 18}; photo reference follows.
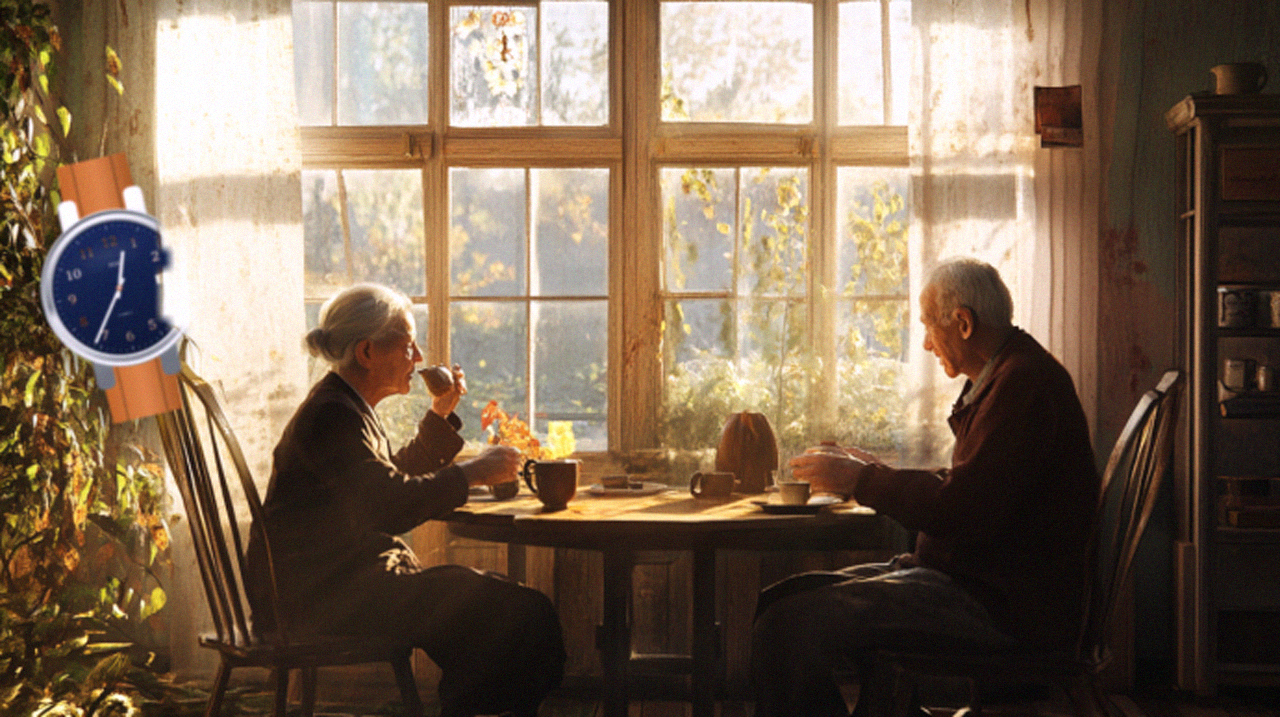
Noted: {"hour": 12, "minute": 36}
